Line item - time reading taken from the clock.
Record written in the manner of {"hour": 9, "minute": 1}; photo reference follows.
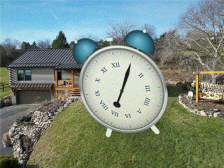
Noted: {"hour": 7, "minute": 5}
